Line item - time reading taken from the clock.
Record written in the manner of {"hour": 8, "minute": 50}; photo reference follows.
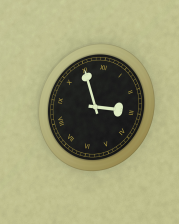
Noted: {"hour": 2, "minute": 55}
